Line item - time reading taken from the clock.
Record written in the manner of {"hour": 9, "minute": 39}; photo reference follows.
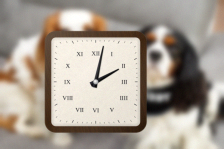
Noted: {"hour": 2, "minute": 2}
